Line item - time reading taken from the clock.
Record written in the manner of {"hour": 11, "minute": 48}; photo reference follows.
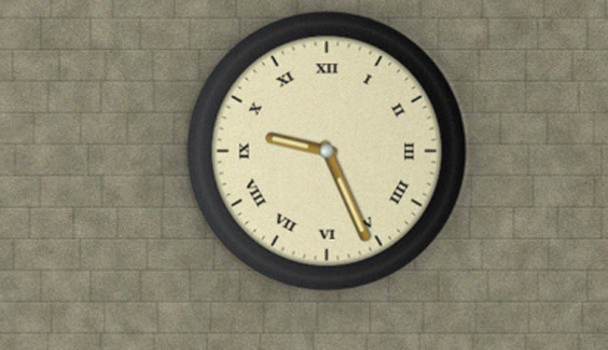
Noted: {"hour": 9, "minute": 26}
